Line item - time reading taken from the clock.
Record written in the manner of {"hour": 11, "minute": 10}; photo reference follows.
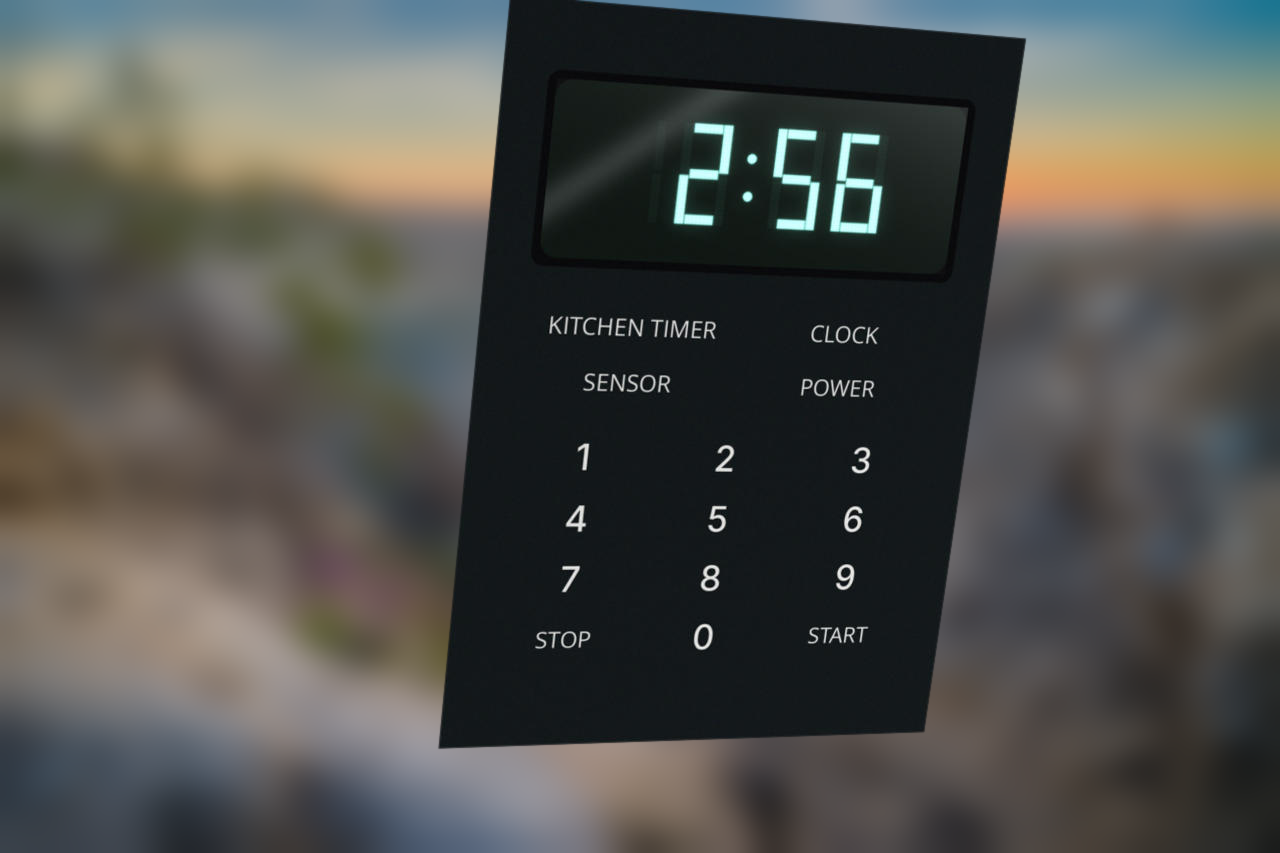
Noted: {"hour": 2, "minute": 56}
